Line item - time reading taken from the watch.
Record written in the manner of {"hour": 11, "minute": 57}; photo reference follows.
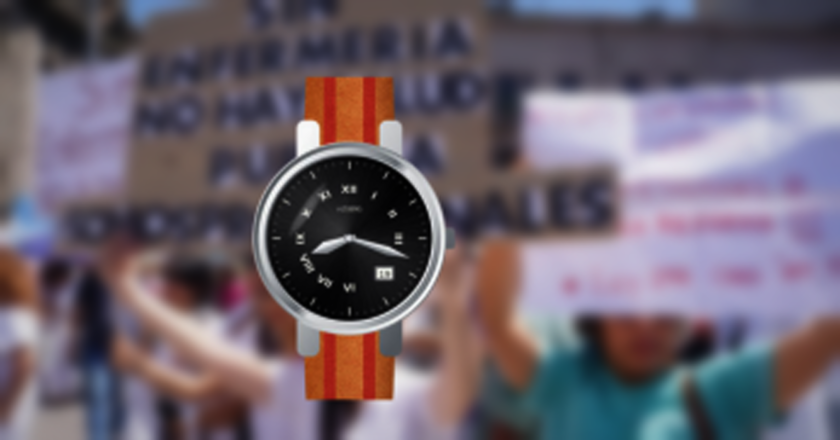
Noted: {"hour": 8, "minute": 18}
